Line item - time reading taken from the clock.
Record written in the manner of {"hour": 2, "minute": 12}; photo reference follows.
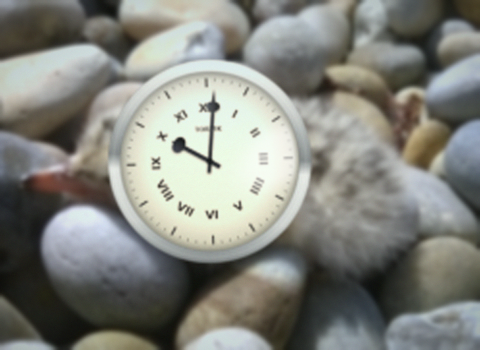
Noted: {"hour": 10, "minute": 1}
